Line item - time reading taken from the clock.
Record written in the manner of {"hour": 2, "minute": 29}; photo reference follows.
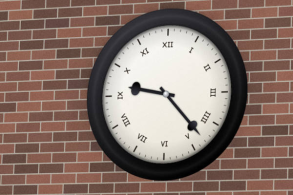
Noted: {"hour": 9, "minute": 23}
